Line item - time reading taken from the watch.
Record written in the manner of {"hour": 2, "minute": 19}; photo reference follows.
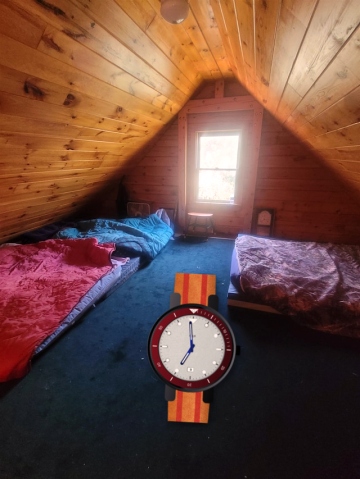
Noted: {"hour": 6, "minute": 59}
